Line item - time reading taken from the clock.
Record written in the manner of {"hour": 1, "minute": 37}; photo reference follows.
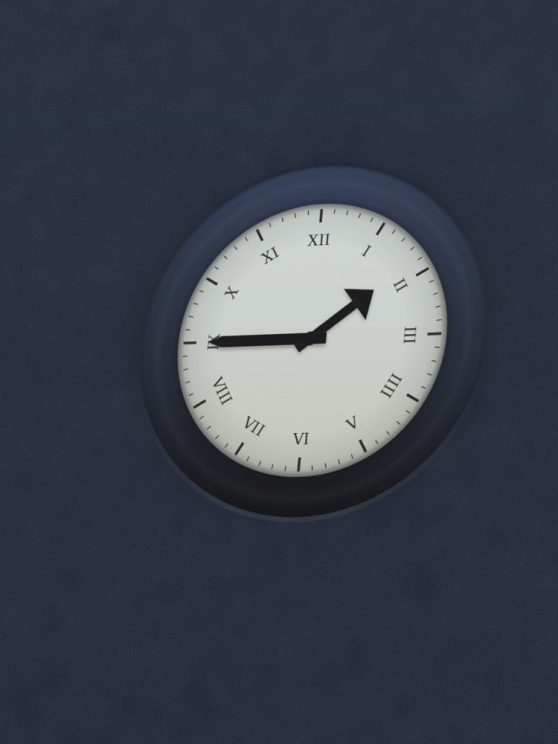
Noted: {"hour": 1, "minute": 45}
